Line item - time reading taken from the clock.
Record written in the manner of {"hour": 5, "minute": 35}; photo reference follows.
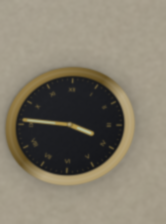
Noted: {"hour": 3, "minute": 46}
